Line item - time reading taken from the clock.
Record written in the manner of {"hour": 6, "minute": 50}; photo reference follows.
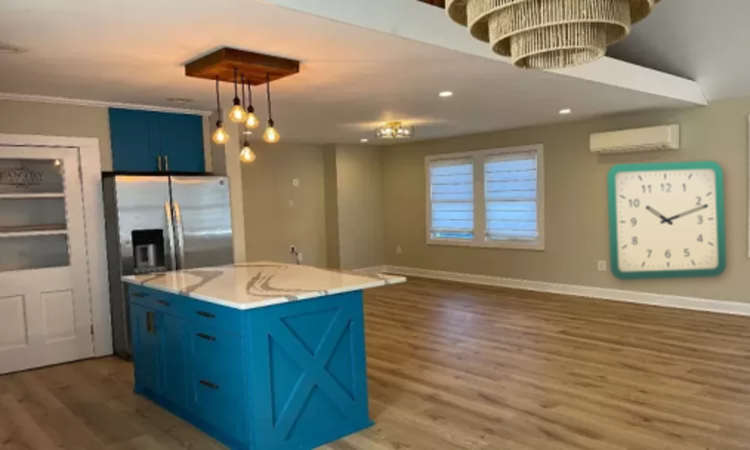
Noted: {"hour": 10, "minute": 12}
